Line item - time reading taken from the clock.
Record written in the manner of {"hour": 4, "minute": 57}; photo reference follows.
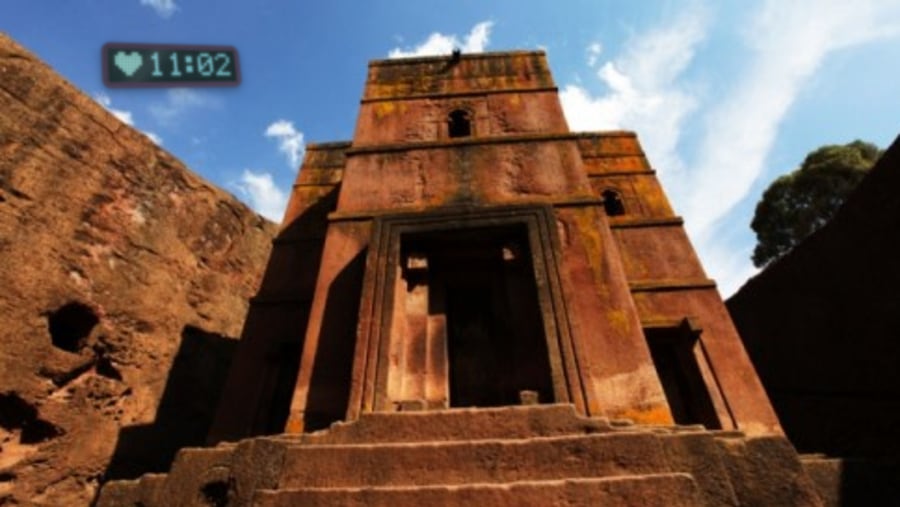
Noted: {"hour": 11, "minute": 2}
